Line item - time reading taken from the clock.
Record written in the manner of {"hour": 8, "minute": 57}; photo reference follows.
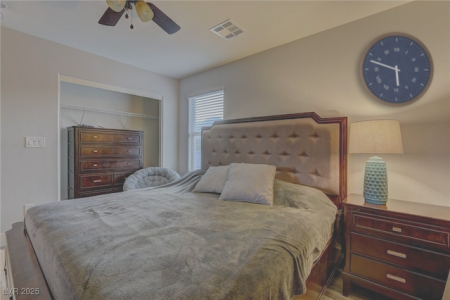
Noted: {"hour": 5, "minute": 48}
